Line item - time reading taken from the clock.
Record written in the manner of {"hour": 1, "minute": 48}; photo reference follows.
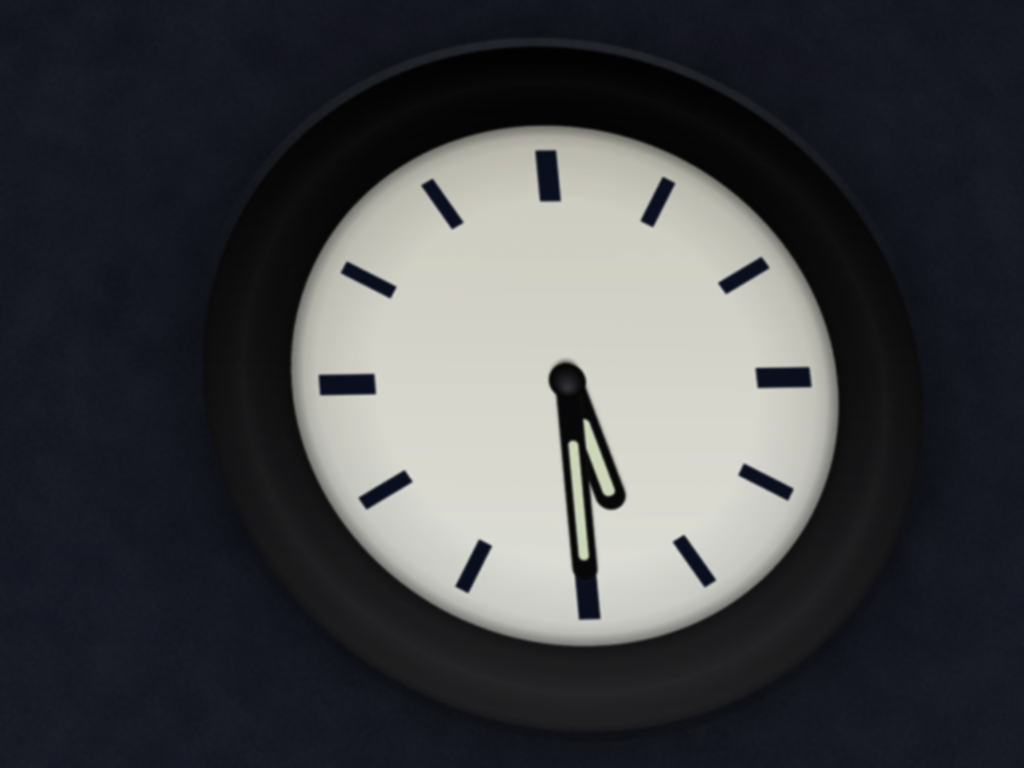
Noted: {"hour": 5, "minute": 30}
